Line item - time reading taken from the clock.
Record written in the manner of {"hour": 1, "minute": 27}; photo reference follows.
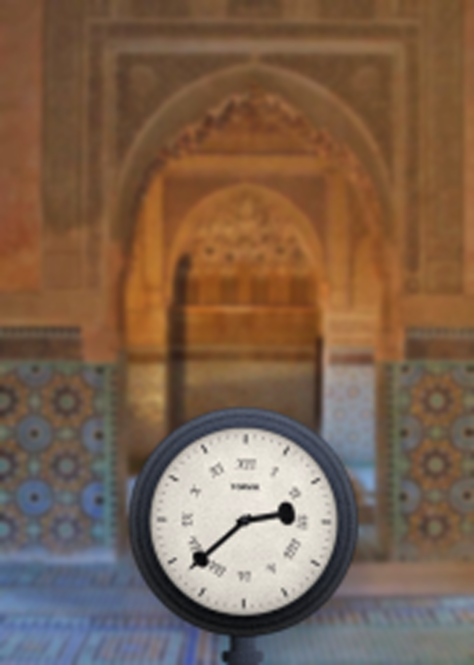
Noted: {"hour": 2, "minute": 38}
